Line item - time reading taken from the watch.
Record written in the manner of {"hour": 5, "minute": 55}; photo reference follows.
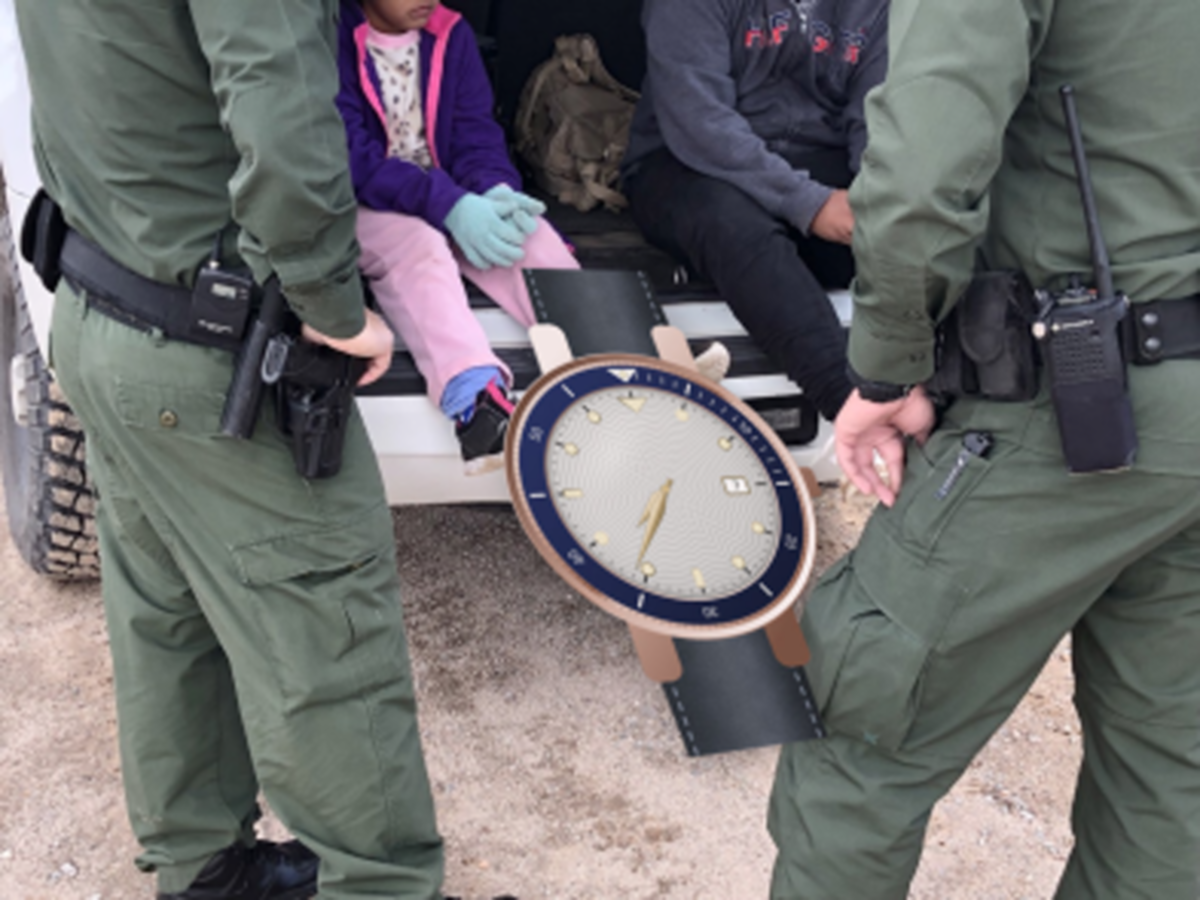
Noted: {"hour": 7, "minute": 36}
